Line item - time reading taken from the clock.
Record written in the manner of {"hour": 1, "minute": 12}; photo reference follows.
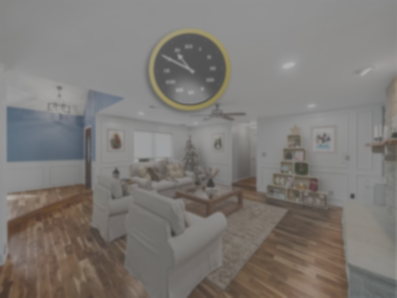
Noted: {"hour": 10, "minute": 50}
